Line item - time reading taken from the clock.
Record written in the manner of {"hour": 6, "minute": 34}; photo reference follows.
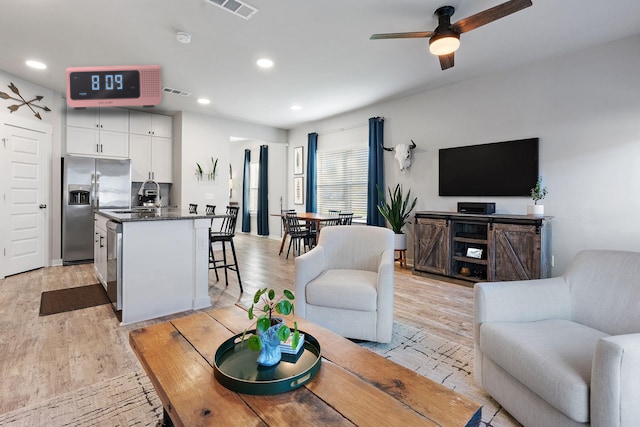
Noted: {"hour": 8, "minute": 9}
